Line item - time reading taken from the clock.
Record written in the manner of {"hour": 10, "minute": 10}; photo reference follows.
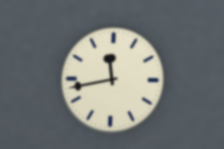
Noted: {"hour": 11, "minute": 43}
